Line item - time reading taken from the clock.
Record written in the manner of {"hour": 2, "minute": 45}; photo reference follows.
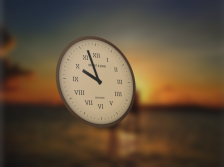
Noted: {"hour": 9, "minute": 57}
